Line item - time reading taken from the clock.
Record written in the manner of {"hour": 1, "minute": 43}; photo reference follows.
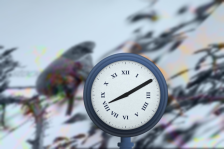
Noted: {"hour": 8, "minute": 10}
